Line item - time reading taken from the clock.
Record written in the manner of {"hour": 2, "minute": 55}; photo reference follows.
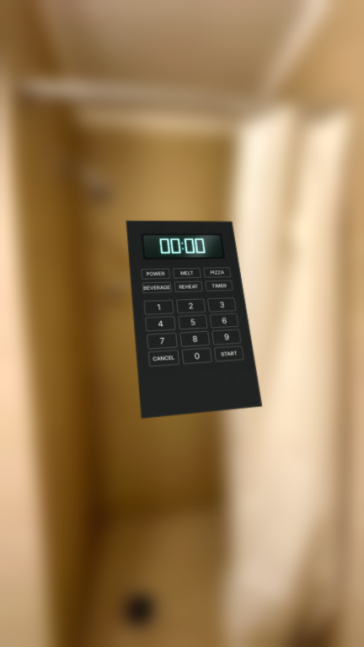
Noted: {"hour": 0, "minute": 0}
